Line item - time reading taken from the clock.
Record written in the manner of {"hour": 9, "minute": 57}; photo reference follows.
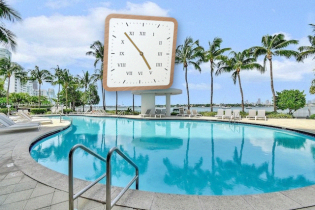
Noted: {"hour": 4, "minute": 53}
